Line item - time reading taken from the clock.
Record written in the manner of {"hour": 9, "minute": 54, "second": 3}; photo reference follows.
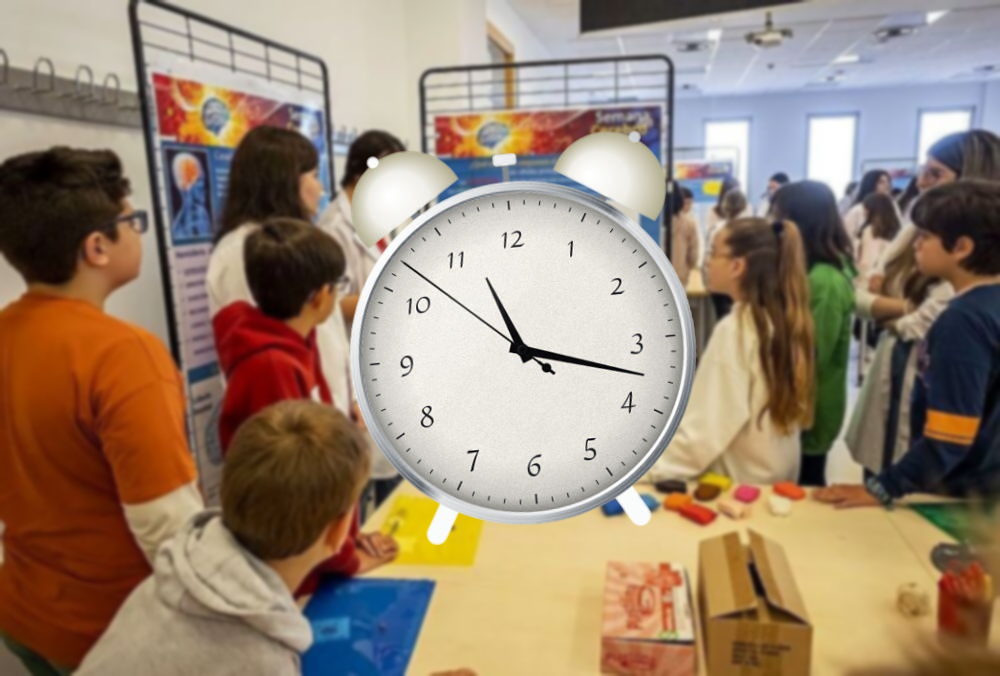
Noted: {"hour": 11, "minute": 17, "second": 52}
